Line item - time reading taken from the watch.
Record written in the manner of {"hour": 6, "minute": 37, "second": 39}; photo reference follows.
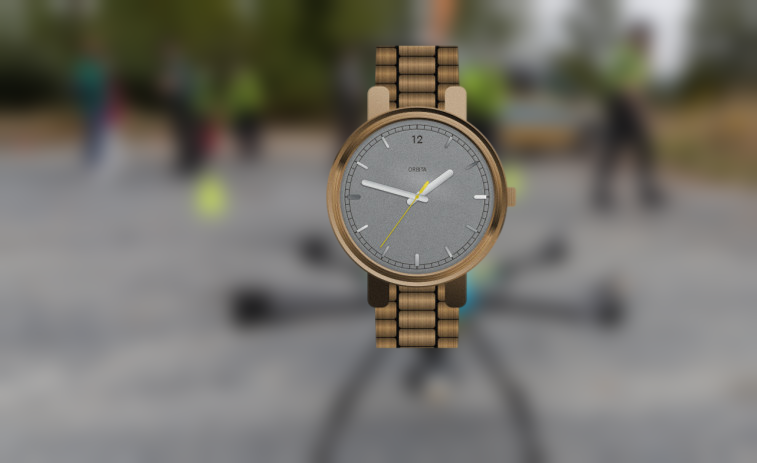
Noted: {"hour": 1, "minute": 47, "second": 36}
